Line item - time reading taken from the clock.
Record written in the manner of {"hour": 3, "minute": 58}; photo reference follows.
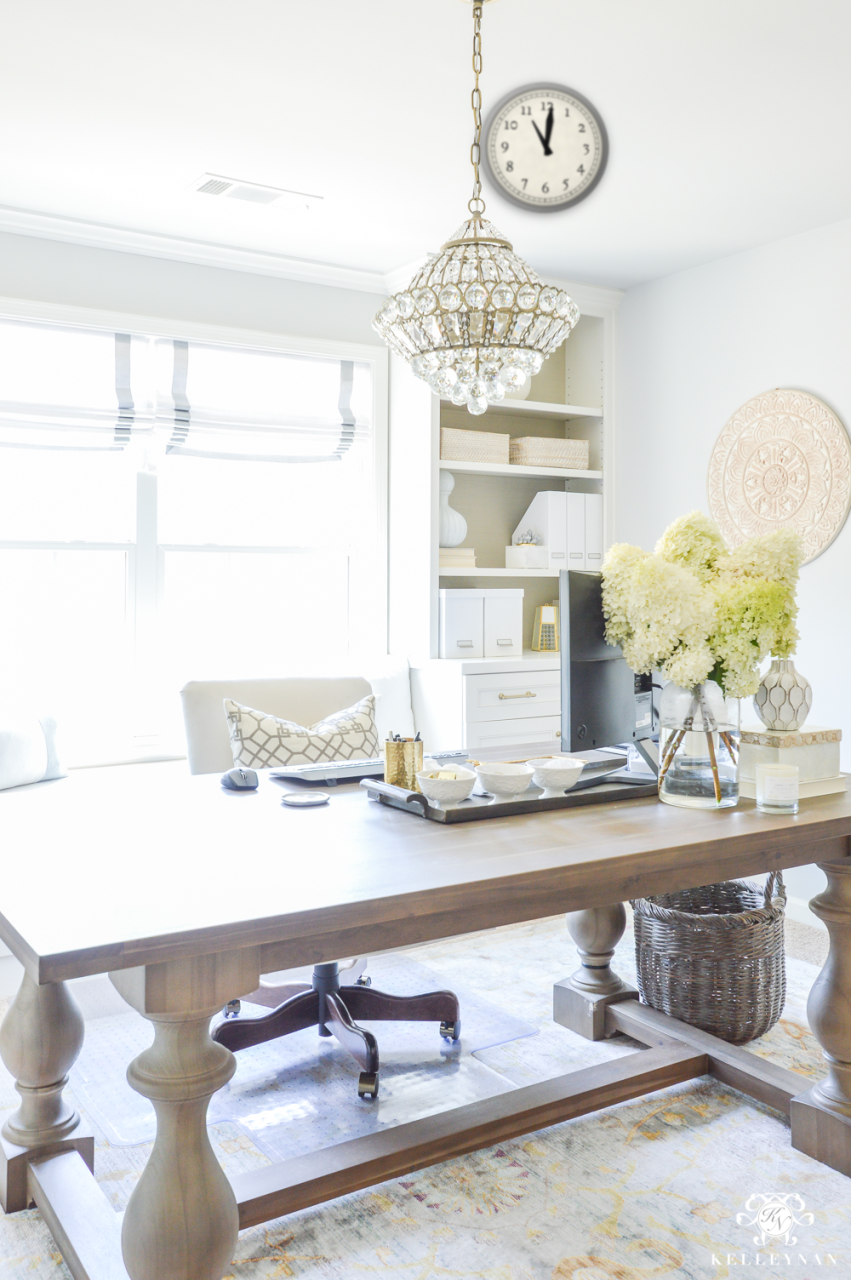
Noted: {"hour": 11, "minute": 1}
